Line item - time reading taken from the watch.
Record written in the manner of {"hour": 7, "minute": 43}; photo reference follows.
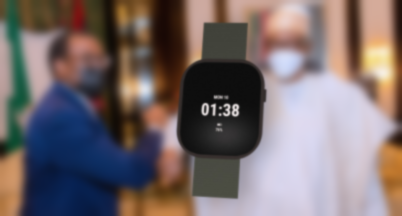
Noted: {"hour": 1, "minute": 38}
